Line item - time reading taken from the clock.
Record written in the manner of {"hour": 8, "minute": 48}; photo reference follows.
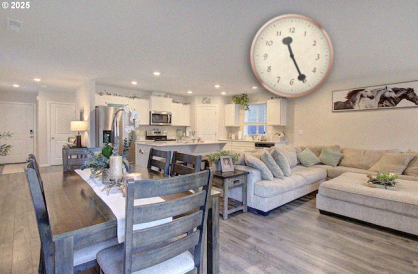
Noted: {"hour": 11, "minute": 26}
